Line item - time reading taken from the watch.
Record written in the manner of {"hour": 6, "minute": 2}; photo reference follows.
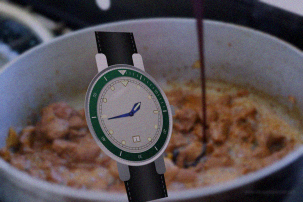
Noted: {"hour": 1, "minute": 44}
